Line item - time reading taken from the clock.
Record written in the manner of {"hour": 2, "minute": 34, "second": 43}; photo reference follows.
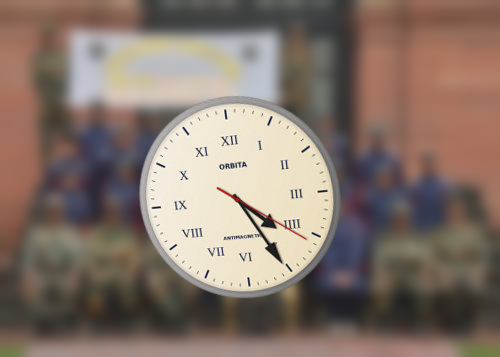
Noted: {"hour": 4, "minute": 25, "second": 21}
